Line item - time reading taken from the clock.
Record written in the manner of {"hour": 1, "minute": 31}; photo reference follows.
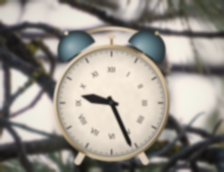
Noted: {"hour": 9, "minute": 26}
